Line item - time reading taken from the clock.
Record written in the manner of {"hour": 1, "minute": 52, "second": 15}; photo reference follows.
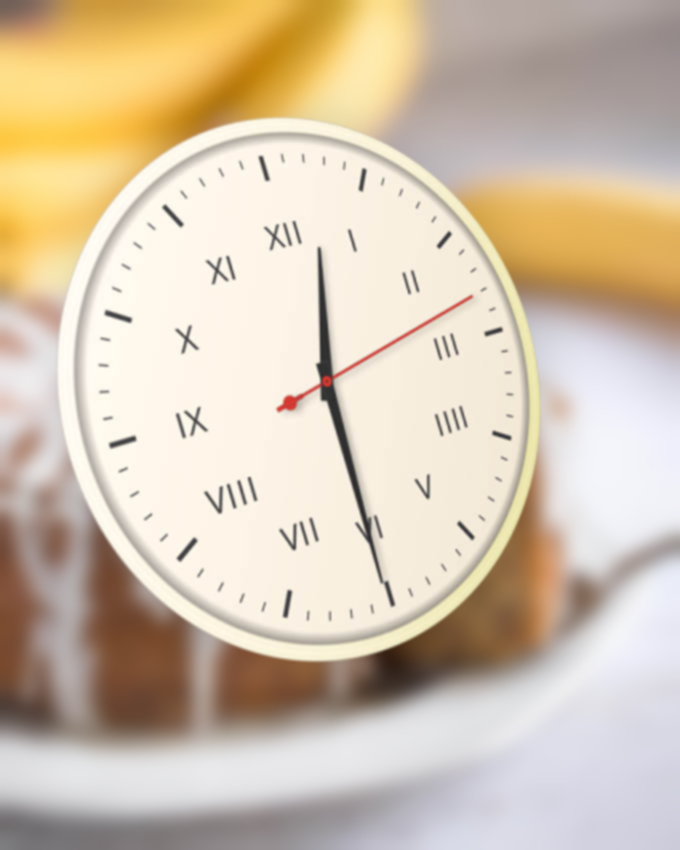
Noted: {"hour": 12, "minute": 30, "second": 13}
